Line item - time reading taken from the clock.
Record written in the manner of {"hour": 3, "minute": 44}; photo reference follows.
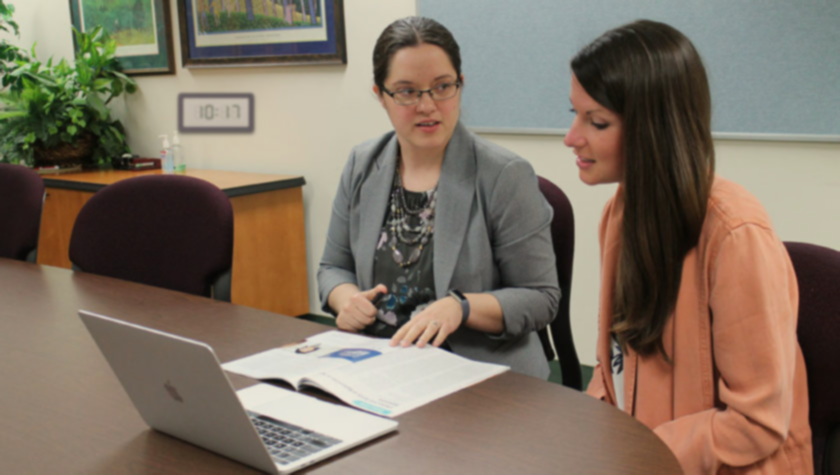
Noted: {"hour": 10, "minute": 17}
